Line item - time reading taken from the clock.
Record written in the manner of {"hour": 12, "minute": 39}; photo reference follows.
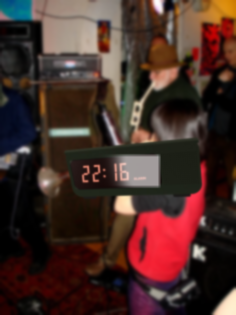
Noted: {"hour": 22, "minute": 16}
